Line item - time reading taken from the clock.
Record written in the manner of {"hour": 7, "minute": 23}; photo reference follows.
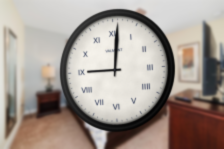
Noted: {"hour": 9, "minute": 1}
